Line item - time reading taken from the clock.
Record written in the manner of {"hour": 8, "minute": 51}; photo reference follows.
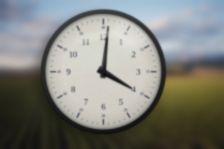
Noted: {"hour": 4, "minute": 1}
